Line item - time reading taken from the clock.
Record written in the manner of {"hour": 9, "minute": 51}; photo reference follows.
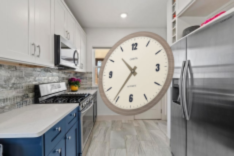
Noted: {"hour": 10, "minute": 36}
